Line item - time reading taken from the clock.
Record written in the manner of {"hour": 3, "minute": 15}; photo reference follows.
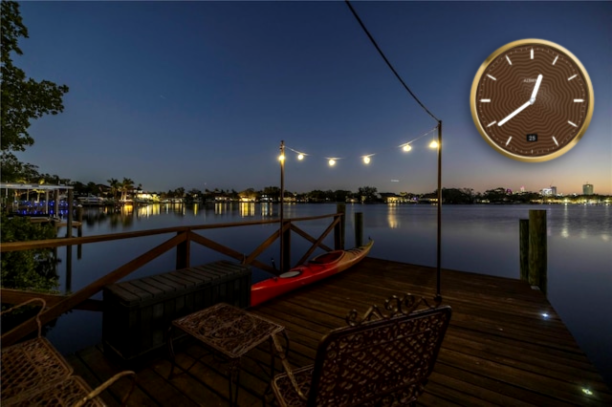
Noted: {"hour": 12, "minute": 39}
